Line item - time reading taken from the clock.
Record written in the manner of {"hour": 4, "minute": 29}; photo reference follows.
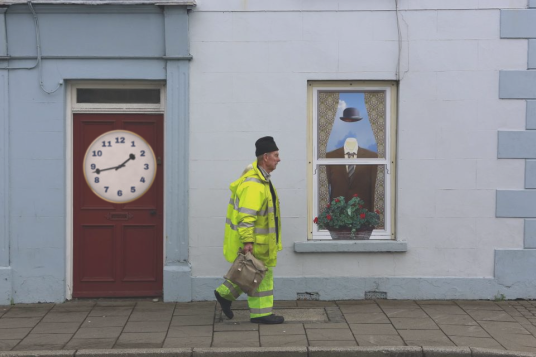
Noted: {"hour": 1, "minute": 43}
